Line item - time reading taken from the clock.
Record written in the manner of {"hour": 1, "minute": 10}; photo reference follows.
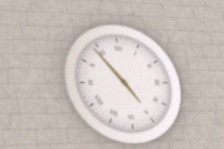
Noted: {"hour": 4, "minute": 54}
